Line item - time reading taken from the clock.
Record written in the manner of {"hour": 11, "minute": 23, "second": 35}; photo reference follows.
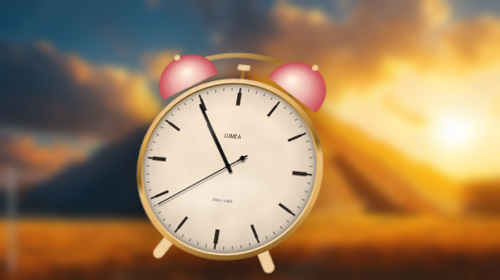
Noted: {"hour": 10, "minute": 54, "second": 39}
